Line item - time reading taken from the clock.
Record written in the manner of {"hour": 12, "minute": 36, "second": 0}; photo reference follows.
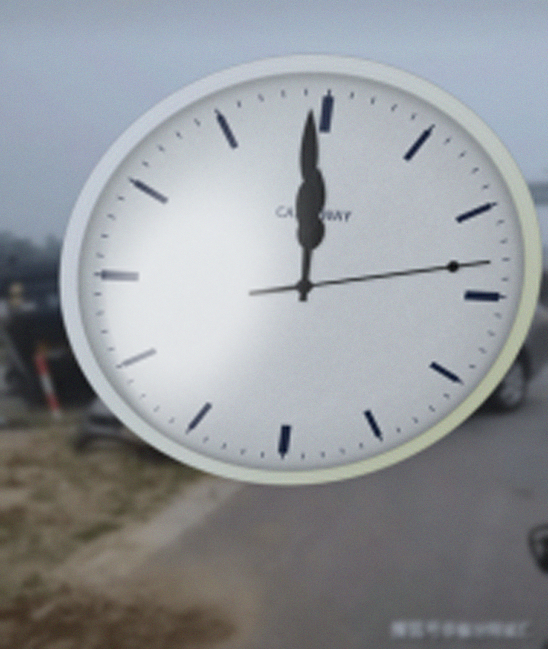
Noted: {"hour": 11, "minute": 59, "second": 13}
